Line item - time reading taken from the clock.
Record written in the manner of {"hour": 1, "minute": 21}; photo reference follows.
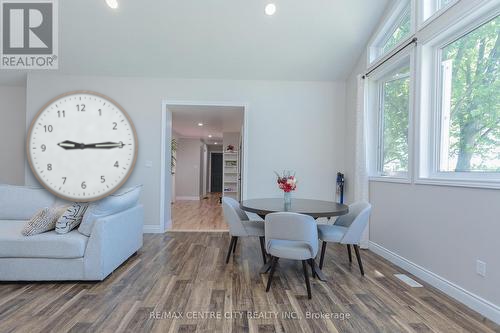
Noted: {"hour": 9, "minute": 15}
